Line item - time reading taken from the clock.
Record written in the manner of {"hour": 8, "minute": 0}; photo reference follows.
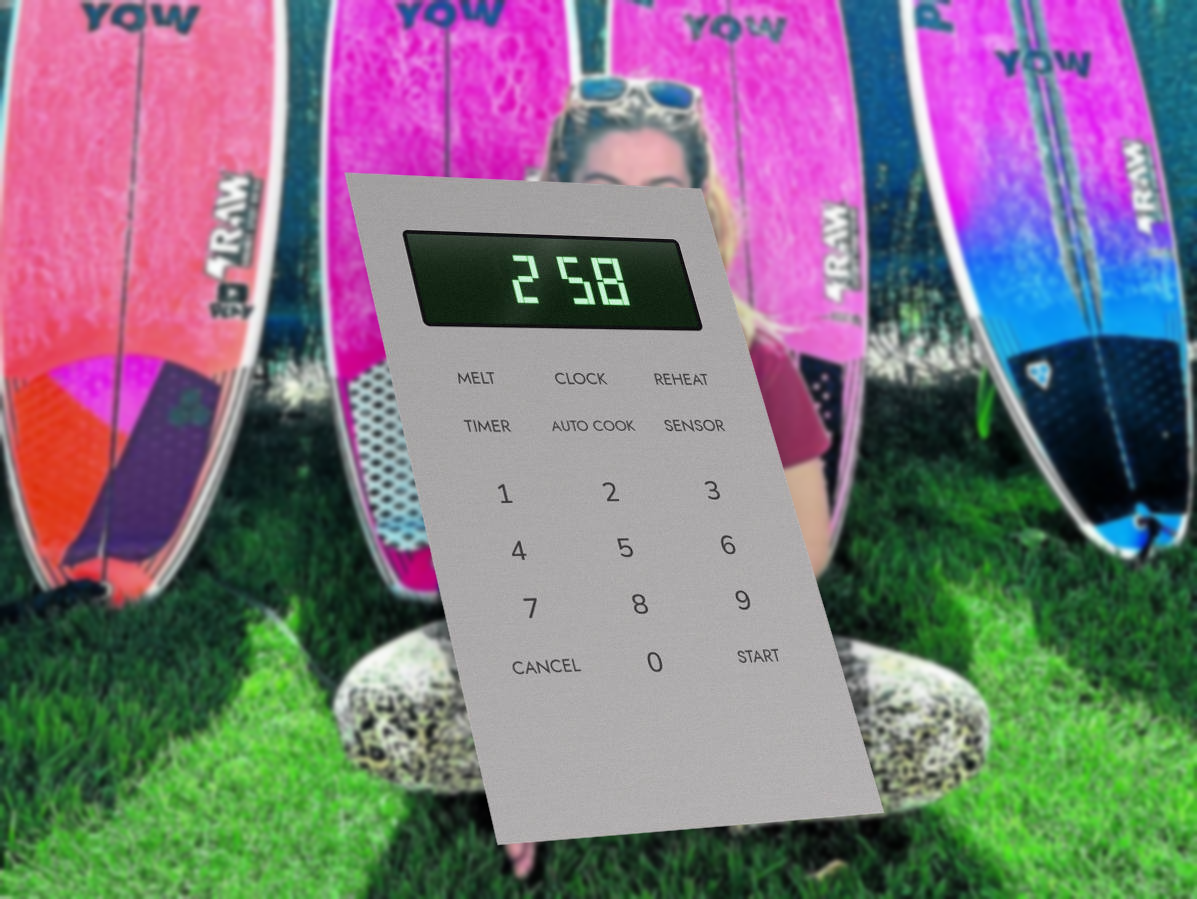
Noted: {"hour": 2, "minute": 58}
